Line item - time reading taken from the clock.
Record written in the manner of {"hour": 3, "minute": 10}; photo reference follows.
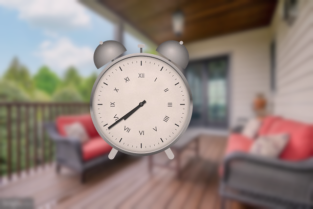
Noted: {"hour": 7, "minute": 39}
